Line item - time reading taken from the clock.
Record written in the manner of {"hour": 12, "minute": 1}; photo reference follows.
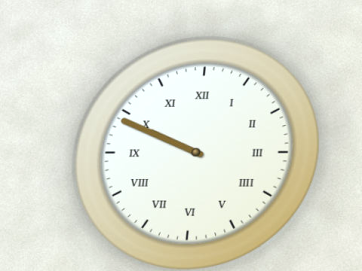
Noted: {"hour": 9, "minute": 49}
